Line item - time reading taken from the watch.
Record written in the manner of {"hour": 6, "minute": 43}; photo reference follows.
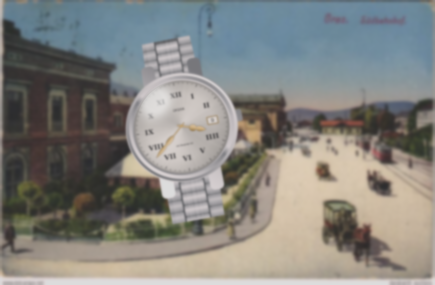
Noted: {"hour": 3, "minute": 38}
